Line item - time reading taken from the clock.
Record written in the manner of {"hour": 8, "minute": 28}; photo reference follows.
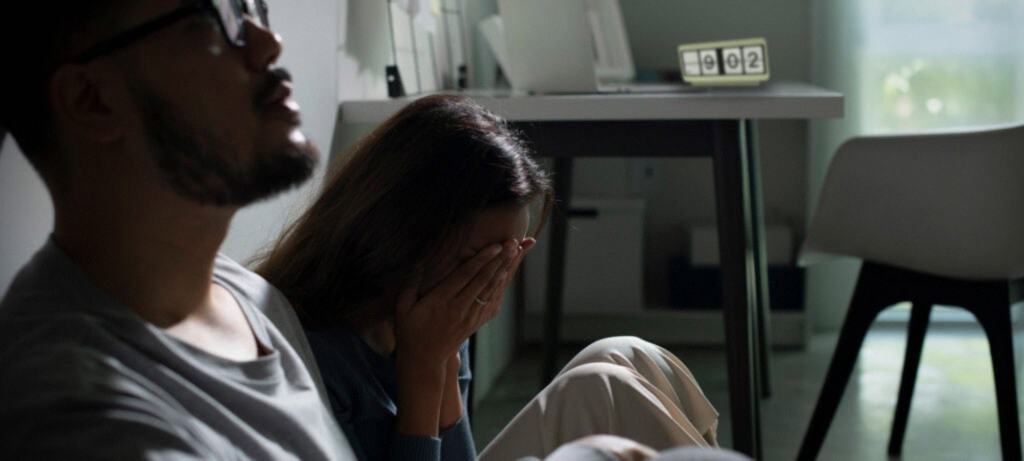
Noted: {"hour": 9, "minute": 2}
